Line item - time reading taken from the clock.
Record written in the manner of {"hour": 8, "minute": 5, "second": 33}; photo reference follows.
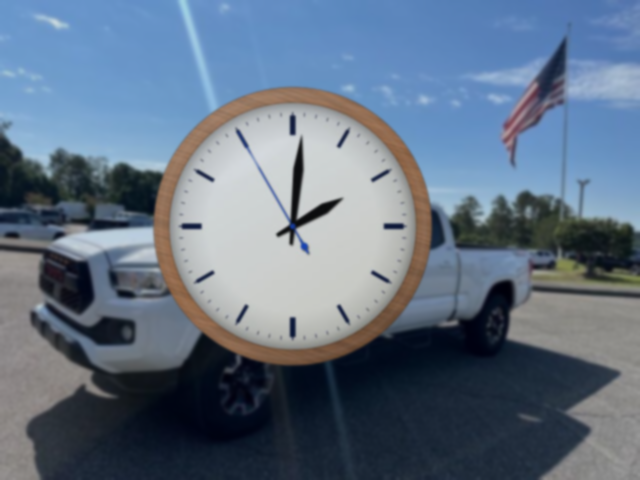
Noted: {"hour": 2, "minute": 0, "second": 55}
